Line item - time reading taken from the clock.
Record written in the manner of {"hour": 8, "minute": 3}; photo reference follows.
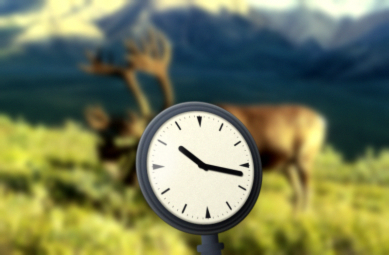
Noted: {"hour": 10, "minute": 17}
